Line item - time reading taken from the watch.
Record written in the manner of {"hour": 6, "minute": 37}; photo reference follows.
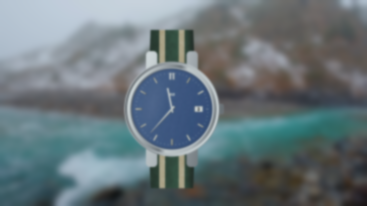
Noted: {"hour": 11, "minute": 37}
